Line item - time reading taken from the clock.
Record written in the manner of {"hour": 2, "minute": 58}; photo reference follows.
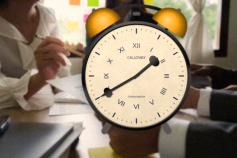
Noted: {"hour": 1, "minute": 40}
